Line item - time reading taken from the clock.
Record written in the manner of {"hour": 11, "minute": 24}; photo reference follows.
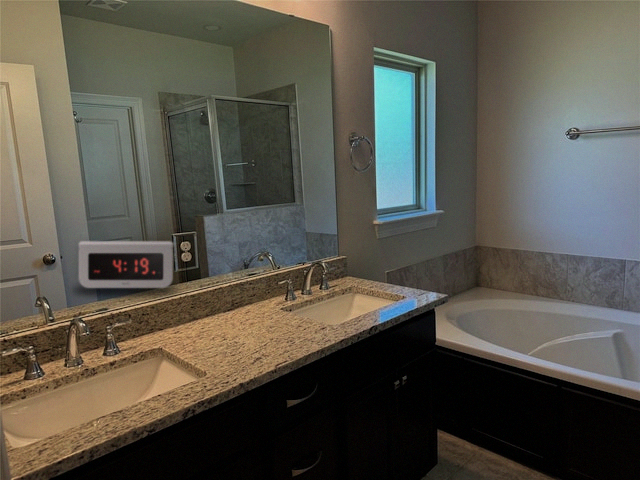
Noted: {"hour": 4, "minute": 19}
